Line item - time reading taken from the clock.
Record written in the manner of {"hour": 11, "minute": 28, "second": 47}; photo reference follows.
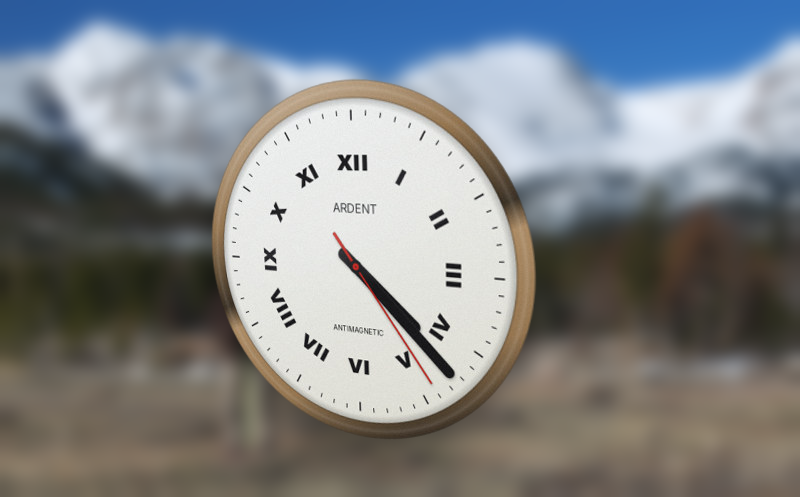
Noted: {"hour": 4, "minute": 22, "second": 24}
